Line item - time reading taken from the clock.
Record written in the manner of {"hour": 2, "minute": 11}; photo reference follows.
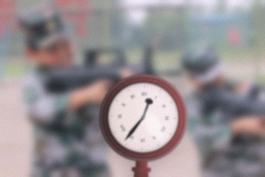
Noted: {"hour": 12, "minute": 36}
